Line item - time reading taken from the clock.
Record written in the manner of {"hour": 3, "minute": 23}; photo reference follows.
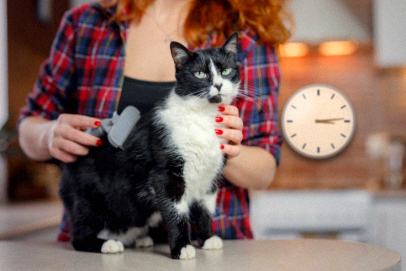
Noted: {"hour": 3, "minute": 14}
